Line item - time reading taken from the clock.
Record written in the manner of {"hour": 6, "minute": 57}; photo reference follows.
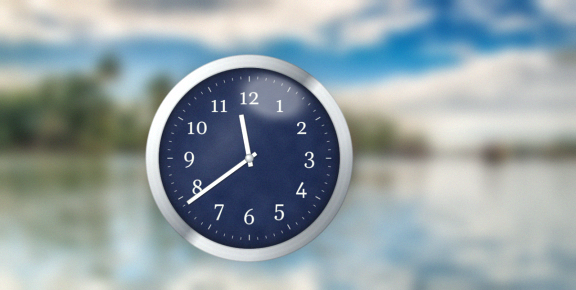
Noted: {"hour": 11, "minute": 39}
